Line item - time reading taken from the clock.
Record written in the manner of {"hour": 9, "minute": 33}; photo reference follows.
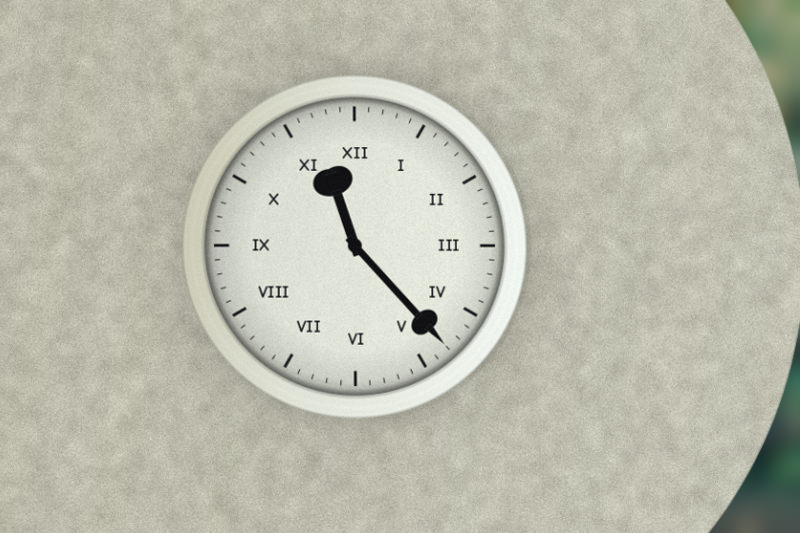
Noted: {"hour": 11, "minute": 23}
